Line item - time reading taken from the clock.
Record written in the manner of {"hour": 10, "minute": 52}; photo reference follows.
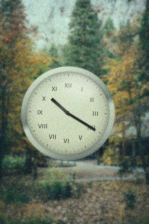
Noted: {"hour": 10, "minute": 20}
